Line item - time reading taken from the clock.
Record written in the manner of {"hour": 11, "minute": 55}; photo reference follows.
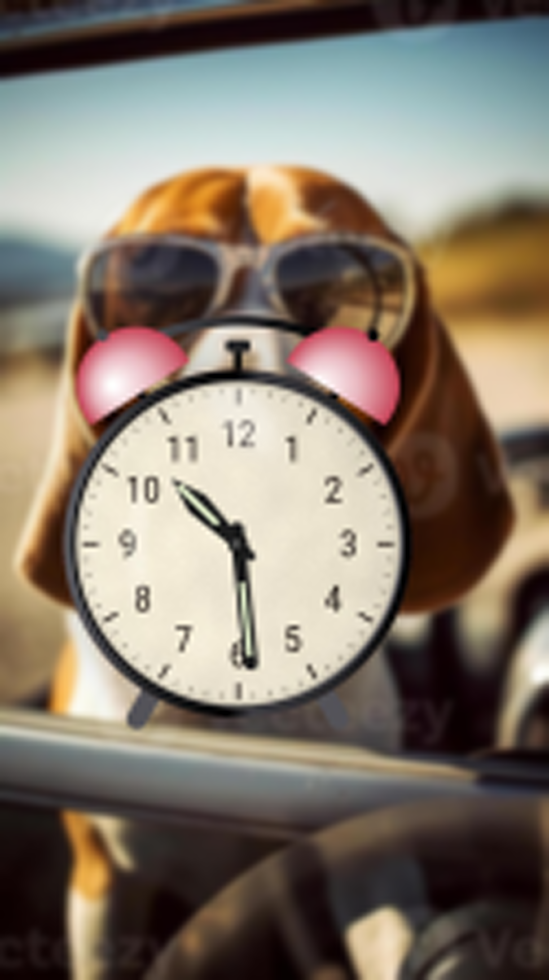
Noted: {"hour": 10, "minute": 29}
